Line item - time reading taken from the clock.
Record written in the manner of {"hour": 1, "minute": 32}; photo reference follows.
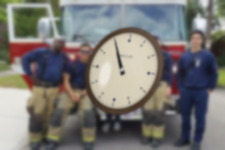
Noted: {"hour": 10, "minute": 55}
